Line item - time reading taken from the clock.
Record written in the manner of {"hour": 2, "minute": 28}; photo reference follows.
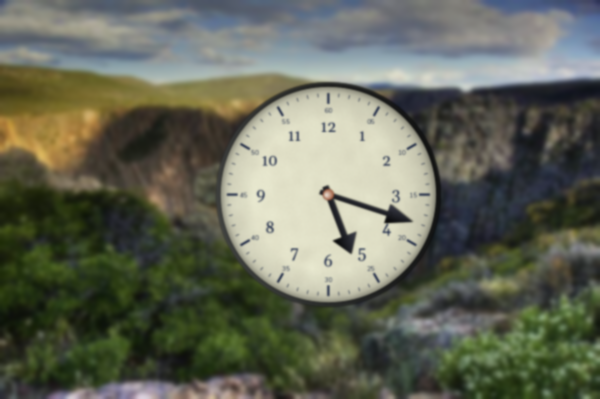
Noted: {"hour": 5, "minute": 18}
